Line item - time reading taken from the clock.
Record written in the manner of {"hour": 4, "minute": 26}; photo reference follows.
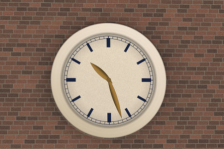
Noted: {"hour": 10, "minute": 27}
